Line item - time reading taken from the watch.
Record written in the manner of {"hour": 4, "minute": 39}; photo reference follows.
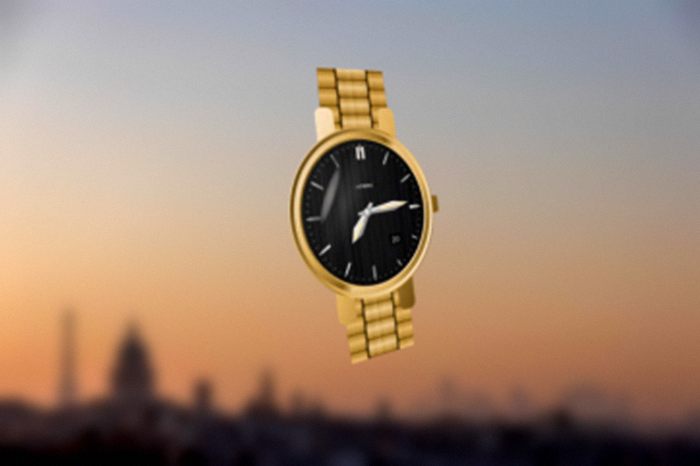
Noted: {"hour": 7, "minute": 14}
